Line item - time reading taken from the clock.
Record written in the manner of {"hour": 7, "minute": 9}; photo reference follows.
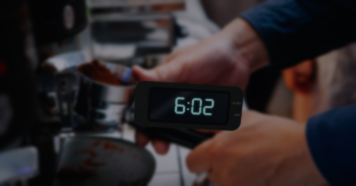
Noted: {"hour": 6, "minute": 2}
